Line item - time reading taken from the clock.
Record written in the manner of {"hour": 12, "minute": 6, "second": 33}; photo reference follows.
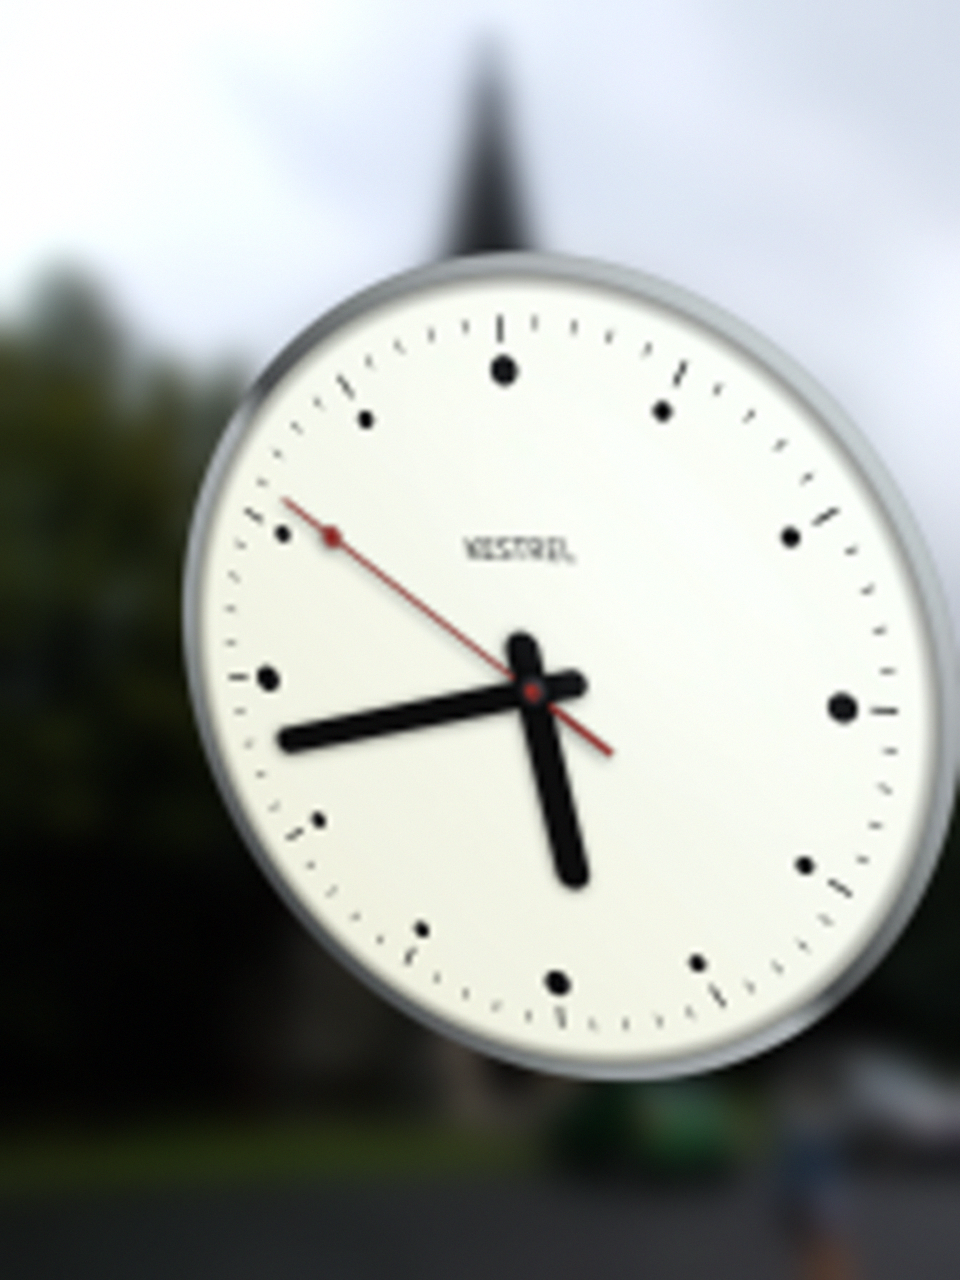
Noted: {"hour": 5, "minute": 42, "second": 51}
